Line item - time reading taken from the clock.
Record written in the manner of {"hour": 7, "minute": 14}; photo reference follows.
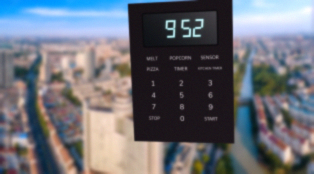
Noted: {"hour": 9, "minute": 52}
